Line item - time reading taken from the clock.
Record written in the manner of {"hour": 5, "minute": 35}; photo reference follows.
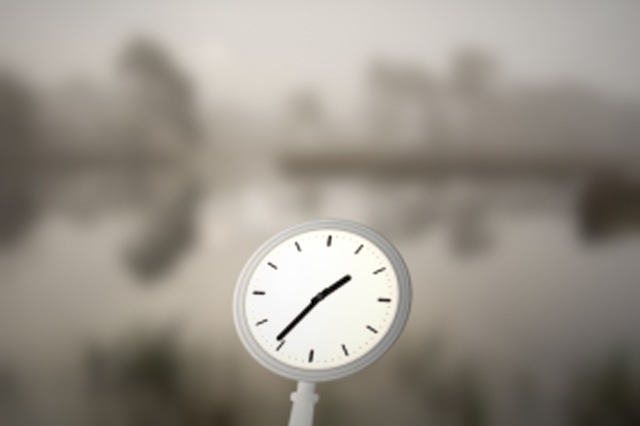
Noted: {"hour": 1, "minute": 36}
